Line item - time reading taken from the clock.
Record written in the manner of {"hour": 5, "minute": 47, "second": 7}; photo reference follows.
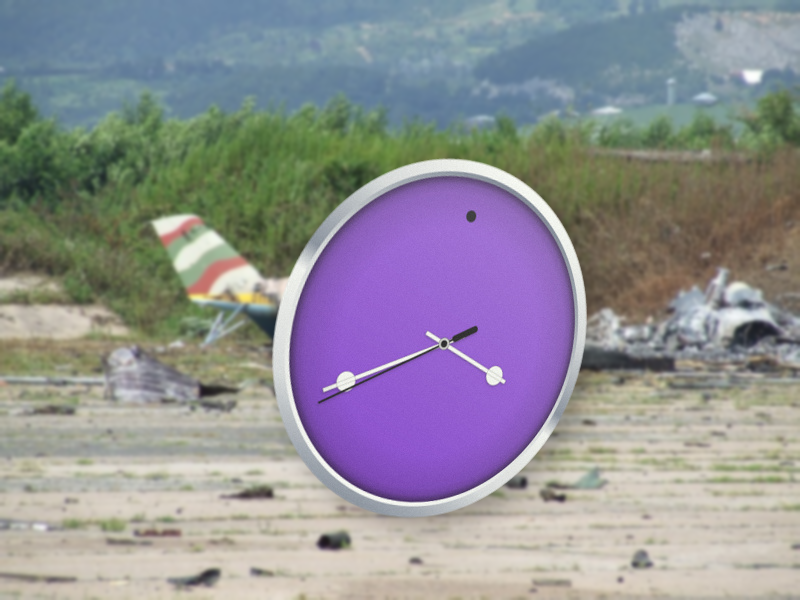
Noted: {"hour": 3, "minute": 40, "second": 40}
